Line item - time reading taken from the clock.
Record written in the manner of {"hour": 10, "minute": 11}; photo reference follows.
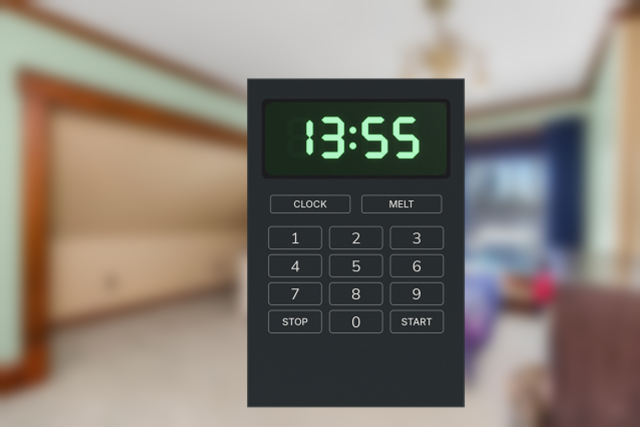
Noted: {"hour": 13, "minute": 55}
